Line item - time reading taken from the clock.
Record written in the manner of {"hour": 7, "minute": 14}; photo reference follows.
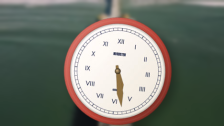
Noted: {"hour": 5, "minute": 28}
